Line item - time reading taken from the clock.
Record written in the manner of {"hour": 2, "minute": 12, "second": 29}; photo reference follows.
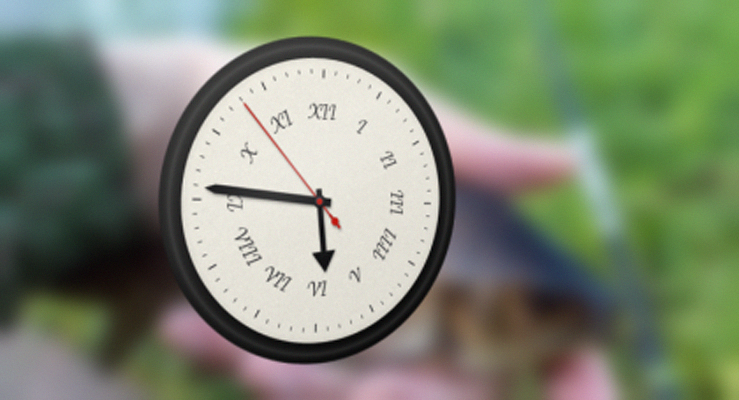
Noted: {"hour": 5, "minute": 45, "second": 53}
